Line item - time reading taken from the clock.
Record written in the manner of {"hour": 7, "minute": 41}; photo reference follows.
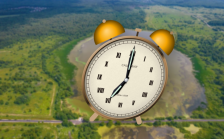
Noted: {"hour": 7, "minute": 0}
